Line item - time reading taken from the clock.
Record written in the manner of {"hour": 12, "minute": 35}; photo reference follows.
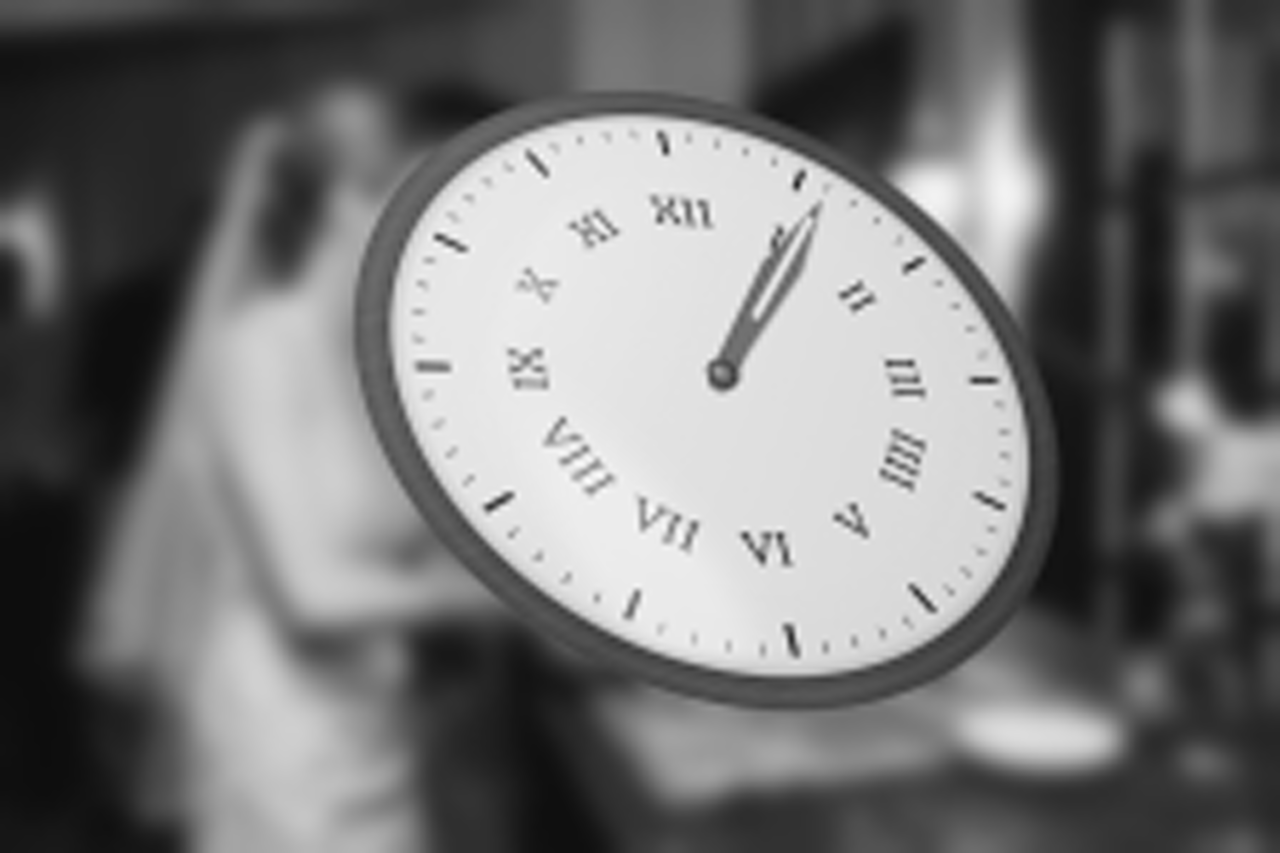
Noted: {"hour": 1, "minute": 6}
